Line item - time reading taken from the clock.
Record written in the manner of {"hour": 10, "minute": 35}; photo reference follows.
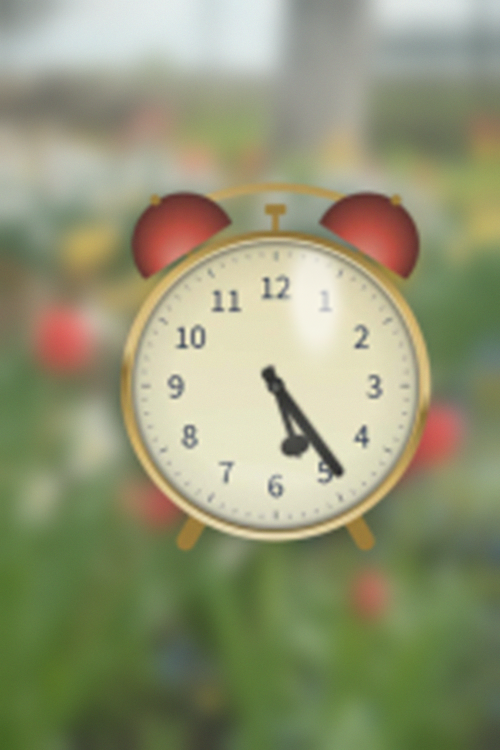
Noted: {"hour": 5, "minute": 24}
